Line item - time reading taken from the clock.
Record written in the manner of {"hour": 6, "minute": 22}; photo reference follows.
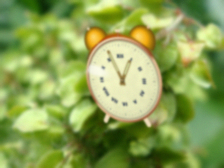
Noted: {"hour": 12, "minute": 56}
